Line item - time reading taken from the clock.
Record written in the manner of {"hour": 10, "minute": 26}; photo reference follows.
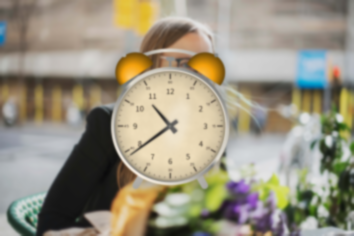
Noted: {"hour": 10, "minute": 39}
